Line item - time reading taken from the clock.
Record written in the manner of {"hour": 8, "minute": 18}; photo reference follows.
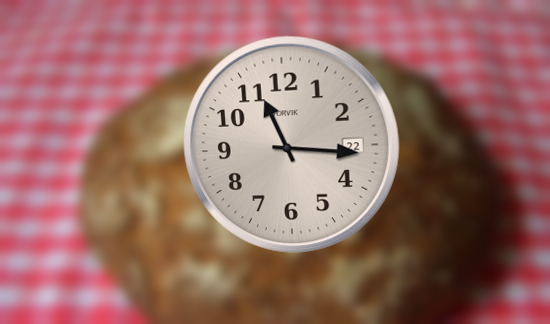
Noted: {"hour": 11, "minute": 16}
